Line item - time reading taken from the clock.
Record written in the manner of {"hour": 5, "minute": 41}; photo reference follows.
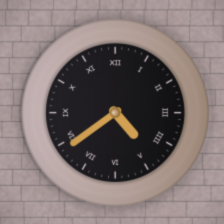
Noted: {"hour": 4, "minute": 39}
